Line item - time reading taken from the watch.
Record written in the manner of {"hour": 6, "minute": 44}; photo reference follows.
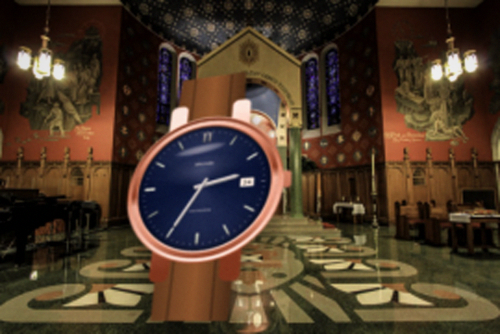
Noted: {"hour": 2, "minute": 35}
